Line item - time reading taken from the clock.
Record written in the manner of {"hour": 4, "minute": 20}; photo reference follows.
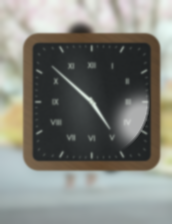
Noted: {"hour": 4, "minute": 52}
